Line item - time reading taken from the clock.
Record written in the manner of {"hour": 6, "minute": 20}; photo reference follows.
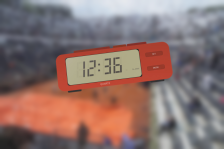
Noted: {"hour": 12, "minute": 36}
